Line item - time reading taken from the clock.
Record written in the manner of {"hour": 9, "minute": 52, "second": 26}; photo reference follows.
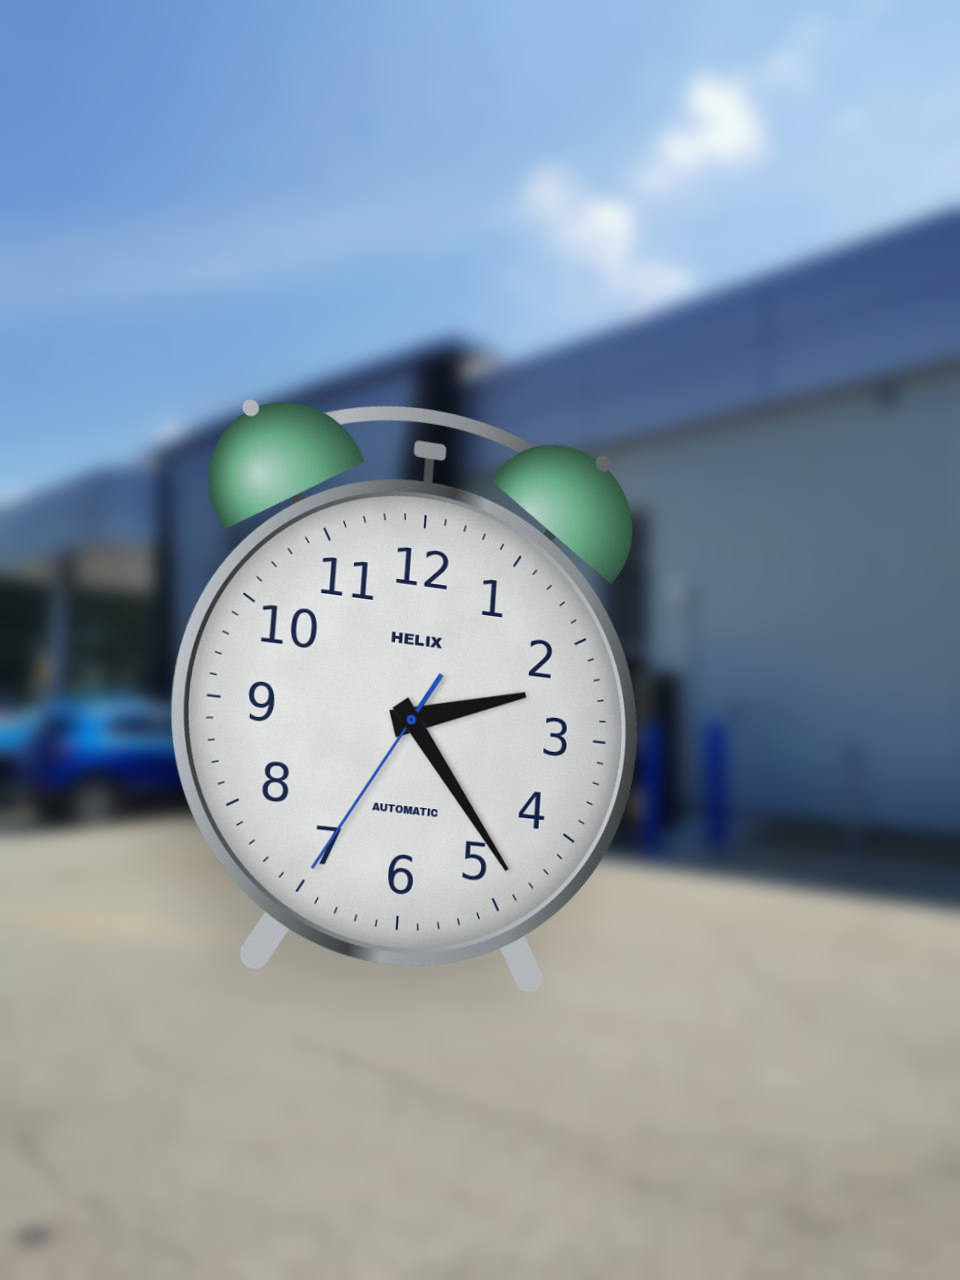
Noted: {"hour": 2, "minute": 23, "second": 35}
